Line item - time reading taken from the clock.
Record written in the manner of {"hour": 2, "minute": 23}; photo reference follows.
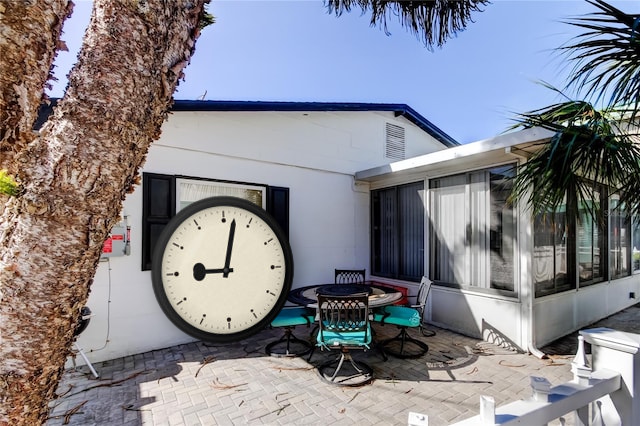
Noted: {"hour": 9, "minute": 2}
